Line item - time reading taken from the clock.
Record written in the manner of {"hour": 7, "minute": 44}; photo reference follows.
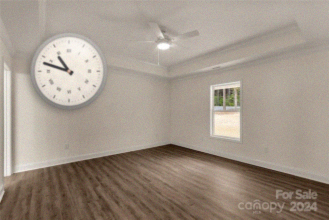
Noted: {"hour": 10, "minute": 48}
